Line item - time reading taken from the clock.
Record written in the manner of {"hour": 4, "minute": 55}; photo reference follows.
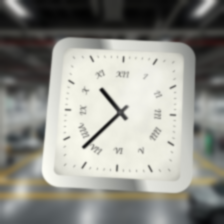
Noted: {"hour": 10, "minute": 37}
